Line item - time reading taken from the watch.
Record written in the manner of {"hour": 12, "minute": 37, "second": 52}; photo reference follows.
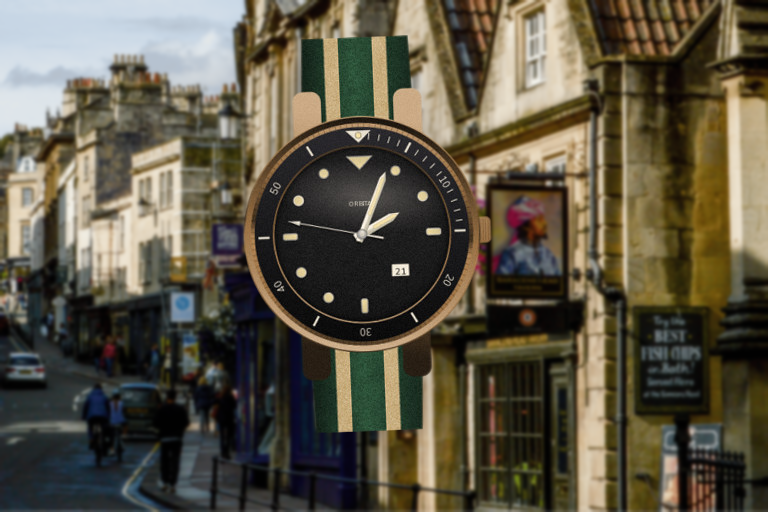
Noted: {"hour": 2, "minute": 3, "second": 47}
